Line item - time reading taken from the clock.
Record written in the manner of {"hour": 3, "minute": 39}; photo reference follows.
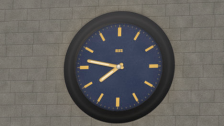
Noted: {"hour": 7, "minute": 47}
